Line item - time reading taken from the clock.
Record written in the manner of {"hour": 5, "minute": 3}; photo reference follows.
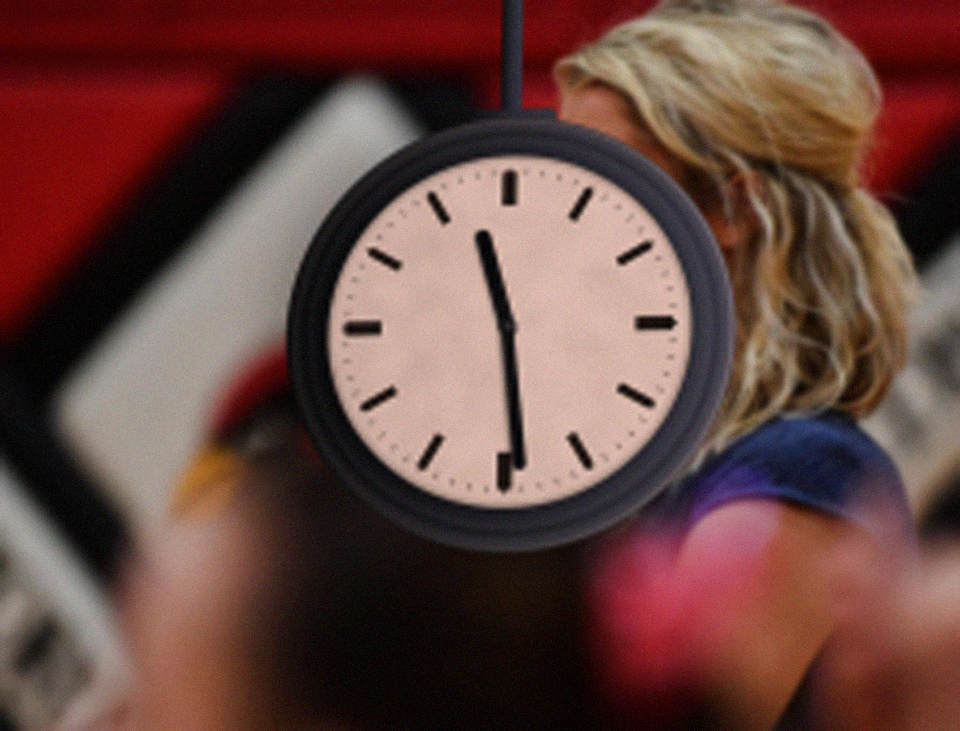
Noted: {"hour": 11, "minute": 29}
